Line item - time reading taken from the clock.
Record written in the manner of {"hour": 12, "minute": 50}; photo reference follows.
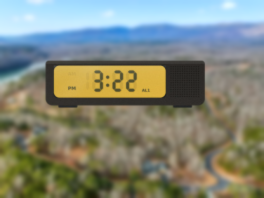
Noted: {"hour": 3, "minute": 22}
